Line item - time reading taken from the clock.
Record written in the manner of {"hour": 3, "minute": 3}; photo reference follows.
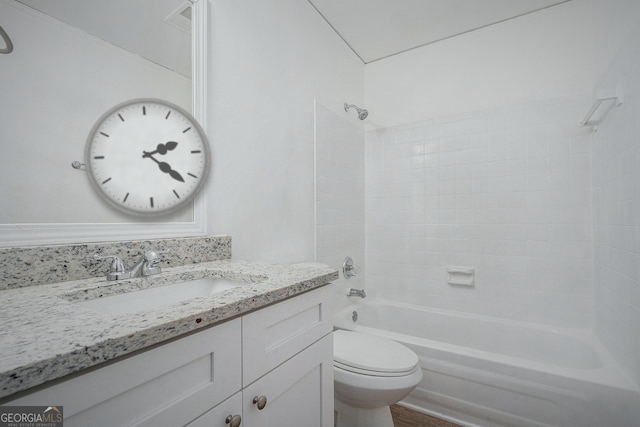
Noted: {"hour": 2, "minute": 22}
